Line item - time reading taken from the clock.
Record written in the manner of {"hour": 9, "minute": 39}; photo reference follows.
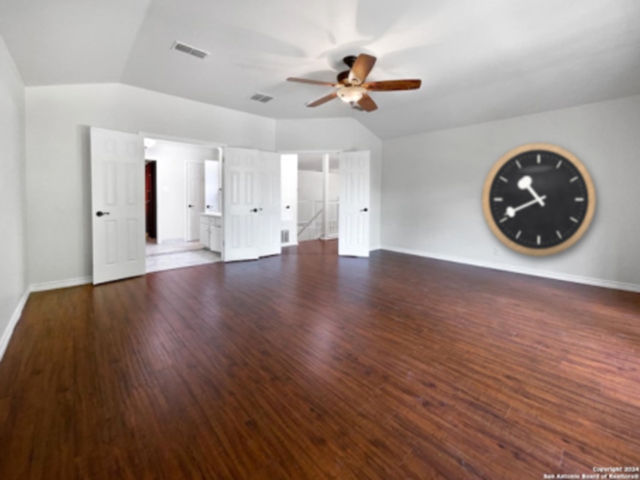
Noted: {"hour": 10, "minute": 41}
